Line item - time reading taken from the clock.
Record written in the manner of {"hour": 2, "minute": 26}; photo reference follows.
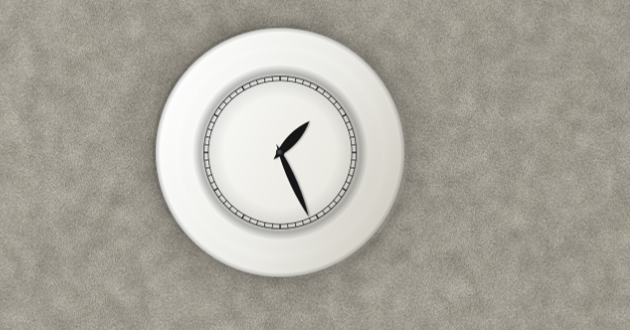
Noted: {"hour": 1, "minute": 26}
